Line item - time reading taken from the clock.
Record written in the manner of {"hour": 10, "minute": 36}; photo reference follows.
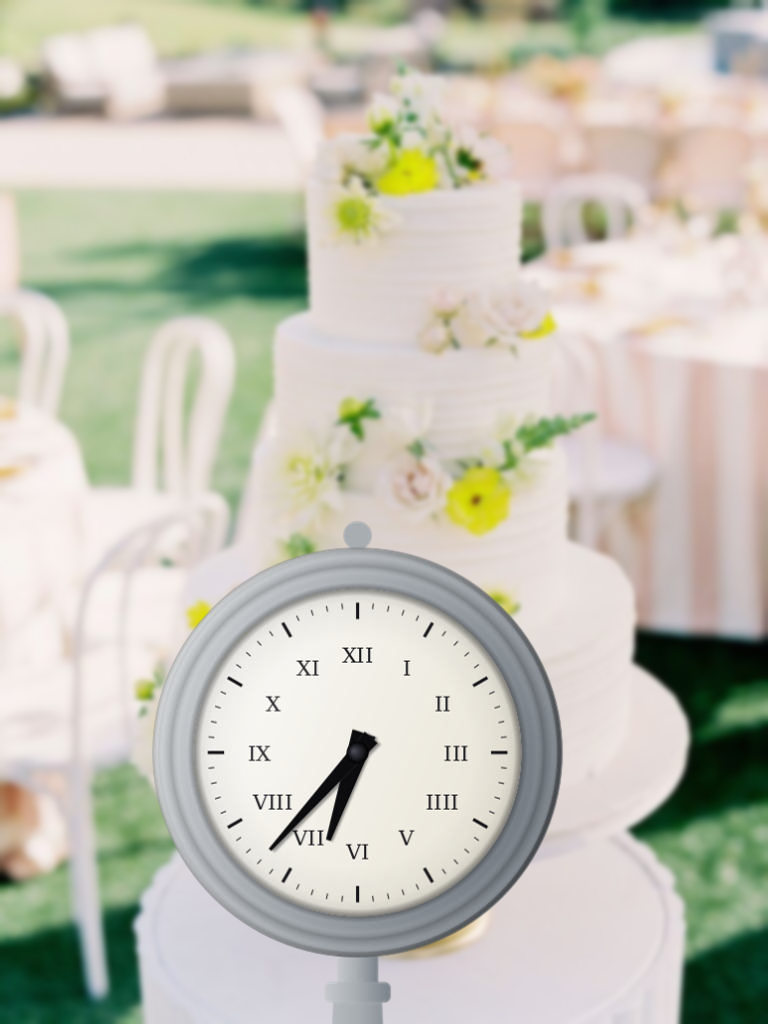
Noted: {"hour": 6, "minute": 37}
